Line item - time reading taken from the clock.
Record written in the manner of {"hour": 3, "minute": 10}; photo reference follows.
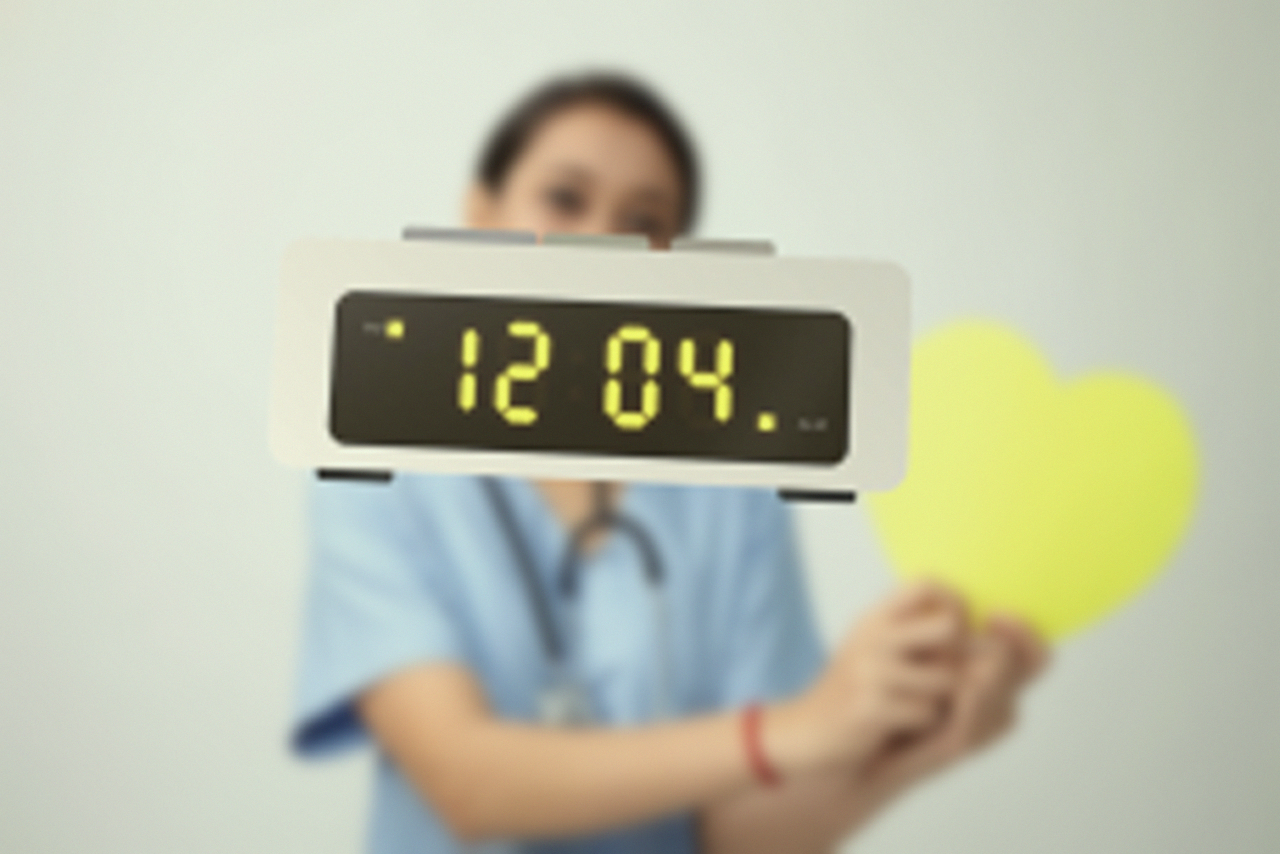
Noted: {"hour": 12, "minute": 4}
